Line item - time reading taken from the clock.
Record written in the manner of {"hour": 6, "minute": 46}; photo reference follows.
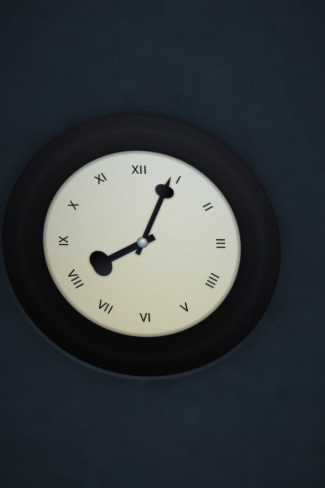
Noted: {"hour": 8, "minute": 4}
